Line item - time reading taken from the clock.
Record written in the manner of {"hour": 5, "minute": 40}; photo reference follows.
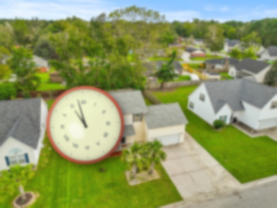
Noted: {"hour": 10, "minute": 58}
